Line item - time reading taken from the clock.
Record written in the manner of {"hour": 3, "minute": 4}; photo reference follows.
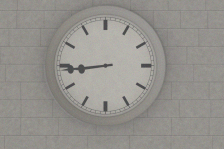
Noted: {"hour": 8, "minute": 44}
